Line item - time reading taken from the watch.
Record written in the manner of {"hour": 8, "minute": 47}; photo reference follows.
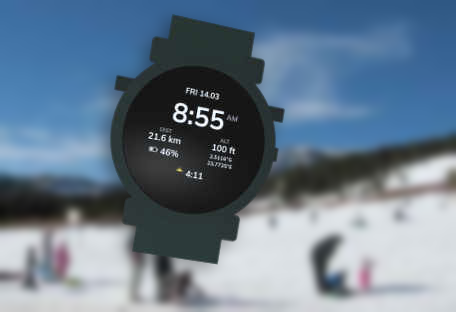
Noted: {"hour": 8, "minute": 55}
